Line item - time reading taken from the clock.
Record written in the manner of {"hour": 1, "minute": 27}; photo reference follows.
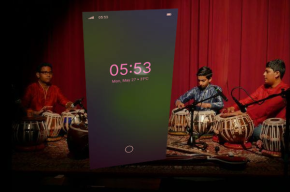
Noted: {"hour": 5, "minute": 53}
